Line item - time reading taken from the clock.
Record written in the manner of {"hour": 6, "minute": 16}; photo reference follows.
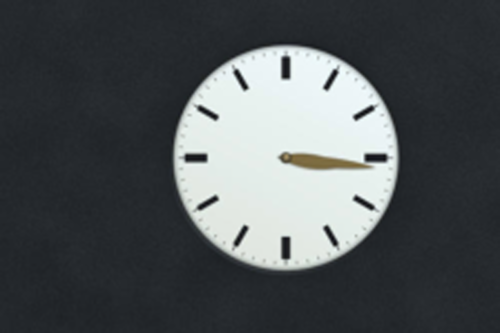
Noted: {"hour": 3, "minute": 16}
